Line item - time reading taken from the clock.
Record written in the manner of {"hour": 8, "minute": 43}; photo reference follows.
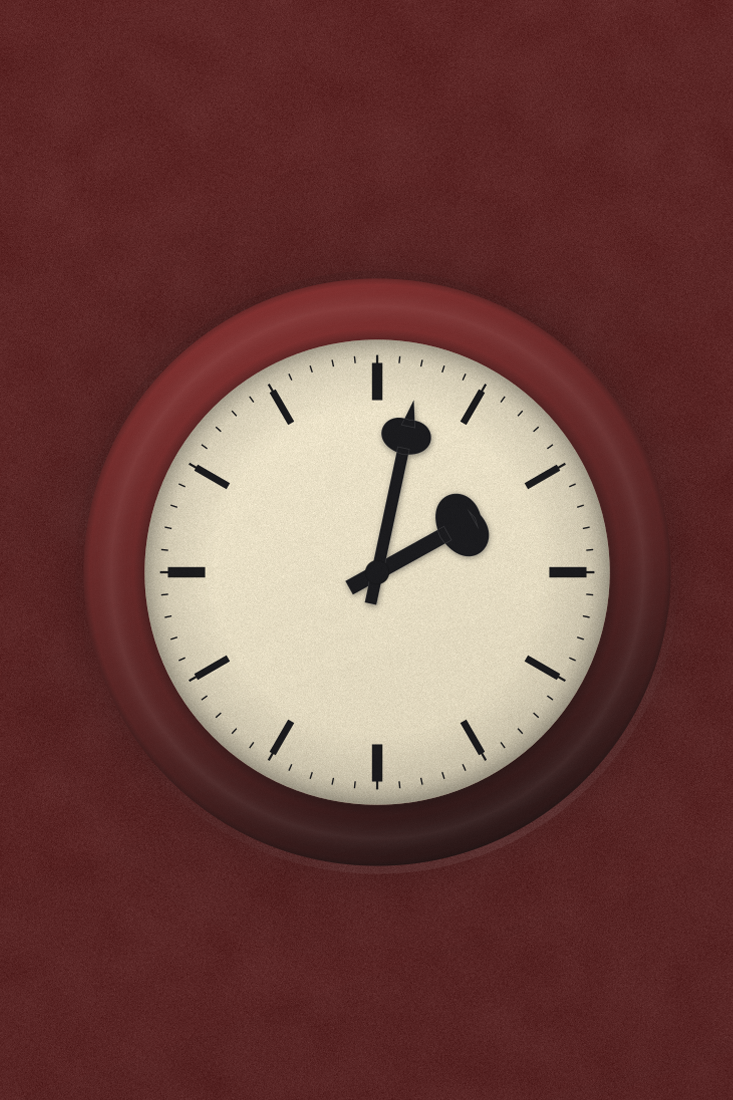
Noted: {"hour": 2, "minute": 2}
